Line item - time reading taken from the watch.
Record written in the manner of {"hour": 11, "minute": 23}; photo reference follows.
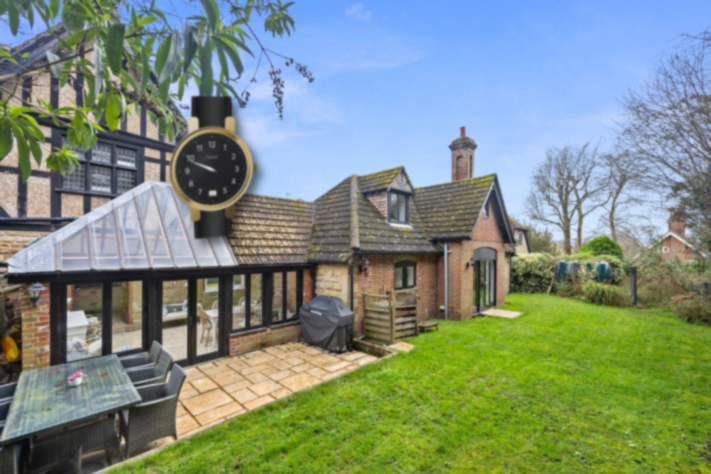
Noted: {"hour": 9, "minute": 49}
